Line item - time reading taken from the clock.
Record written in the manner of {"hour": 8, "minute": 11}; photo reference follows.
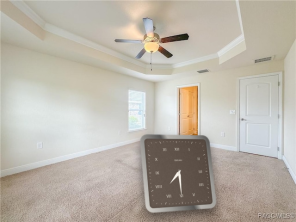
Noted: {"hour": 7, "minute": 30}
